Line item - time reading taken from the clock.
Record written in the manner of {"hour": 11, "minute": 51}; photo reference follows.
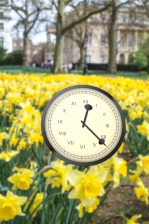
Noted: {"hour": 12, "minute": 22}
